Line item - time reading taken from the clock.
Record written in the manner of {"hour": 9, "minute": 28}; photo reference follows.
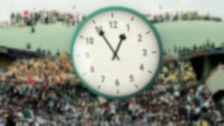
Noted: {"hour": 12, "minute": 55}
